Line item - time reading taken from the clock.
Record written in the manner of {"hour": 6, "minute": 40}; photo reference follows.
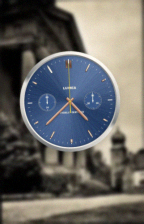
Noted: {"hour": 4, "minute": 38}
